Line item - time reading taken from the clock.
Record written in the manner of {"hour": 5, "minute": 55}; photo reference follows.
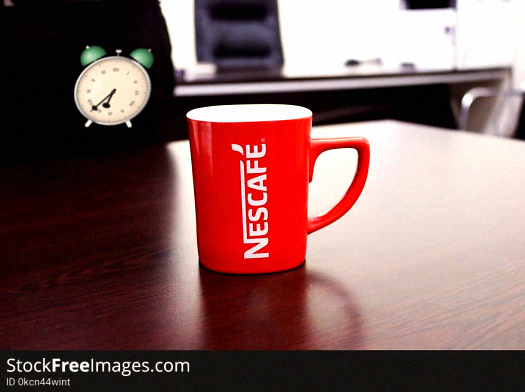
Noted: {"hour": 6, "minute": 37}
